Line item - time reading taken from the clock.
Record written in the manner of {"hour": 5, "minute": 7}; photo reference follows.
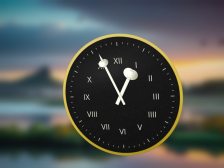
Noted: {"hour": 12, "minute": 56}
